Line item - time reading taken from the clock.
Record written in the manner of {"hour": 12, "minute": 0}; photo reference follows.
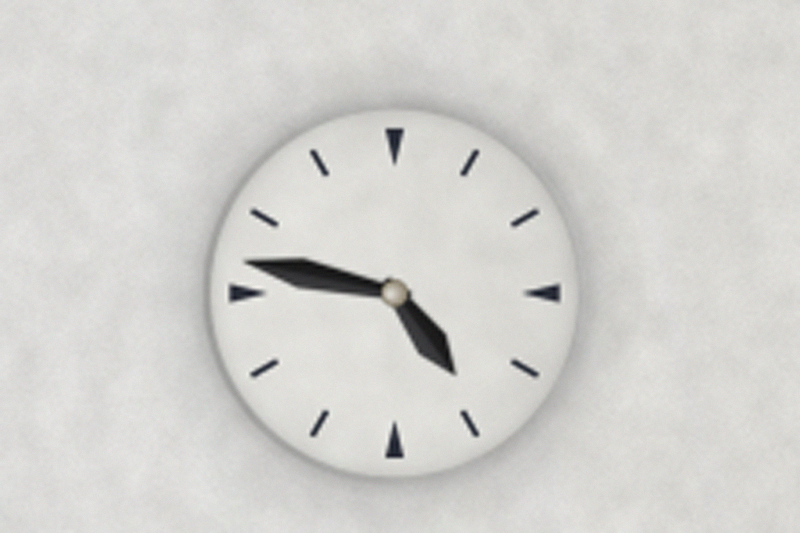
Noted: {"hour": 4, "minute": 47}
